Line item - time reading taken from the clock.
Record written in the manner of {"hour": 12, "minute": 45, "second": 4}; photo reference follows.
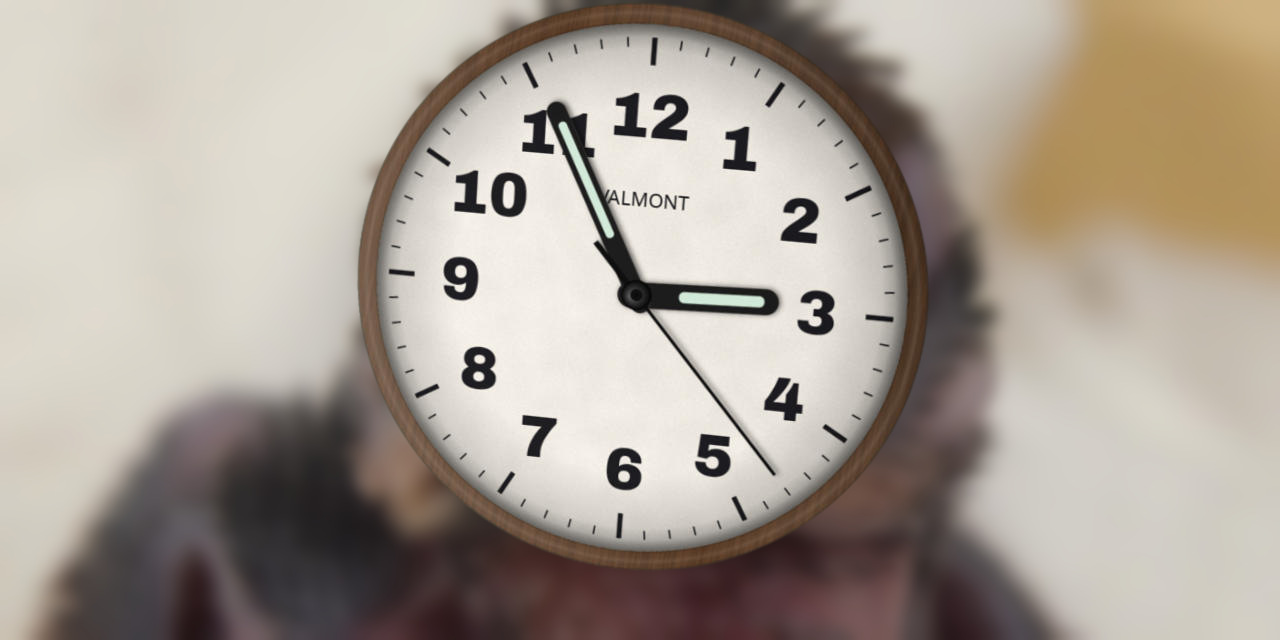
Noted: {"hour": 2, "minute": 55, "second": 23}
